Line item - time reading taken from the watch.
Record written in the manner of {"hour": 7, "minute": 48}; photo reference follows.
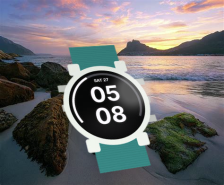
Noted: {"hour": 5, "minute": 8}
